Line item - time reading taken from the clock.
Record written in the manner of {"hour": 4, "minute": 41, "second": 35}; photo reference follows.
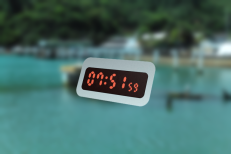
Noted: {"hour": 7, "minute": 51, "second": 59}
